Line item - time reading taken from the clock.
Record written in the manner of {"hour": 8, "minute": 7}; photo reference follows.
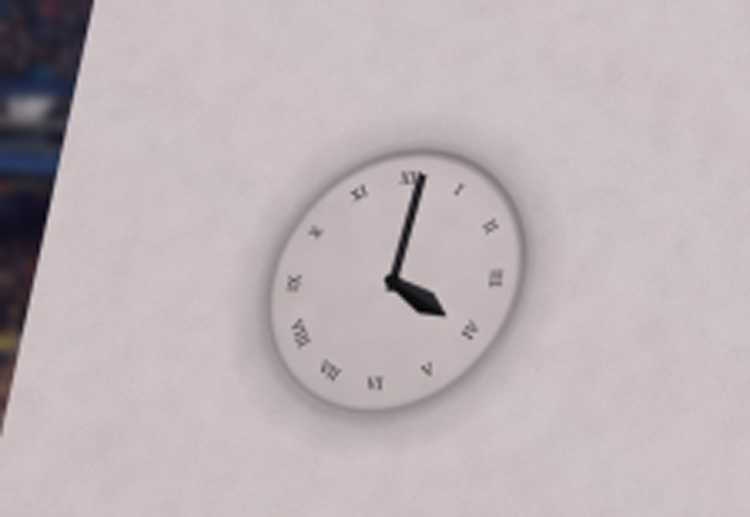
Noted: {"hour": 4, "minute": 1}
